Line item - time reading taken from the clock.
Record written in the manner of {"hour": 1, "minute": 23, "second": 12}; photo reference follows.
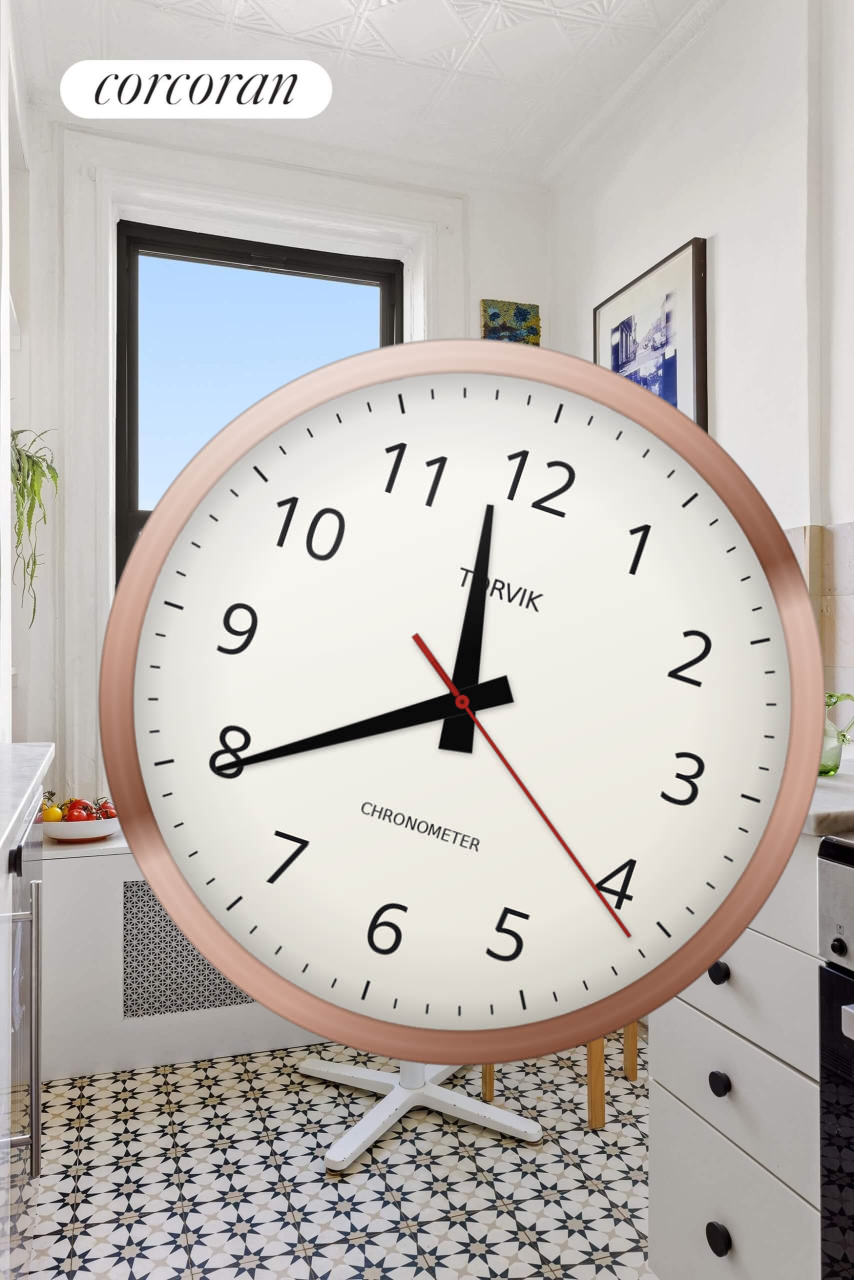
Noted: {"hour": 11, "minute": 39, "second": 21}
